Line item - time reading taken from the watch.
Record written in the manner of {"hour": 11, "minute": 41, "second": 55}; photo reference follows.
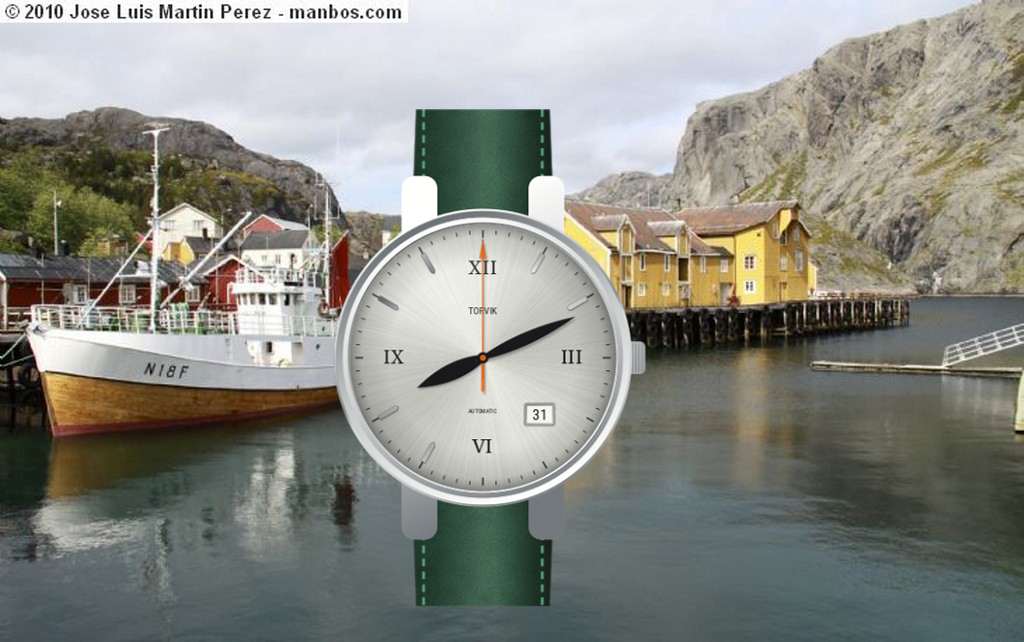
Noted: {"hour": 8, "minute": 11, "second": 0}
